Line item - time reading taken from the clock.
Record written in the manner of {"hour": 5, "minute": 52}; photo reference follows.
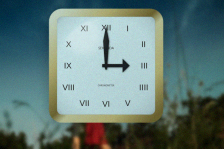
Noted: {"hour": 3, "minute": 0}
